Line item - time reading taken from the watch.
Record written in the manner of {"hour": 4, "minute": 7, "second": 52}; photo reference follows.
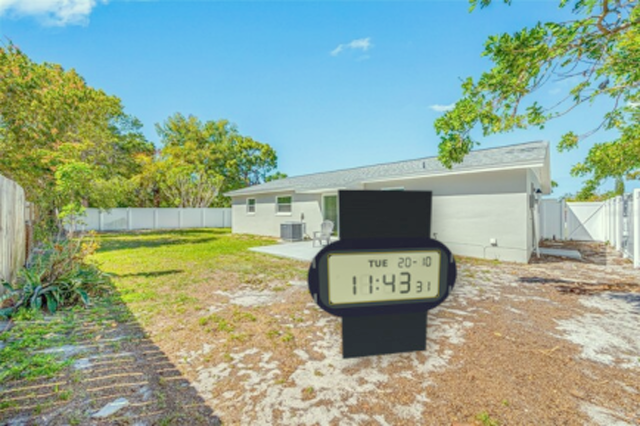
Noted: {"hour": 11, "minute": 43, "second": 31}
